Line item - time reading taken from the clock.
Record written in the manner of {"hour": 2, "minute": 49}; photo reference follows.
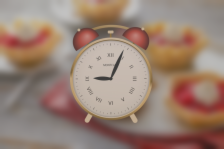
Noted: {"hour": 9, "minute": 4}
